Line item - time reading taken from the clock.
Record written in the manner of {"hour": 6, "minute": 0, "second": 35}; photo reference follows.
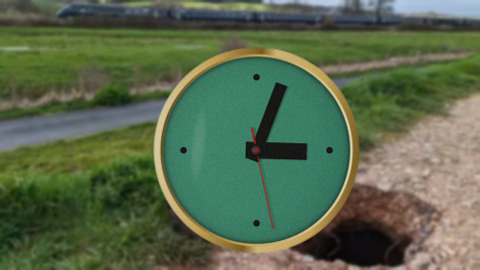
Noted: {"hour": 3, "minute": 3, "second": 28}
